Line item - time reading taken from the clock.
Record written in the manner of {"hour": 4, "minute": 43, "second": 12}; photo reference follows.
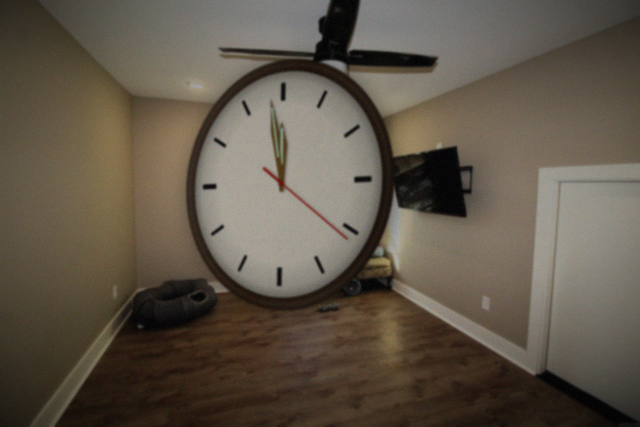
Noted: {"hour": 11, "minute": 58, "second": 21}
